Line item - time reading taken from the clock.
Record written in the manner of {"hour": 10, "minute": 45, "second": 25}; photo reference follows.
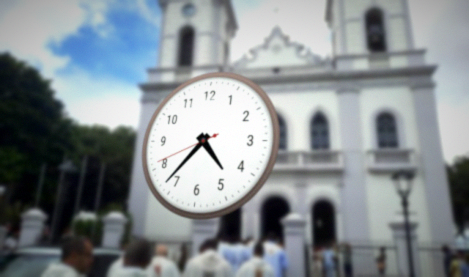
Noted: {"hour": 4, "minute": 36, "second": 41}
